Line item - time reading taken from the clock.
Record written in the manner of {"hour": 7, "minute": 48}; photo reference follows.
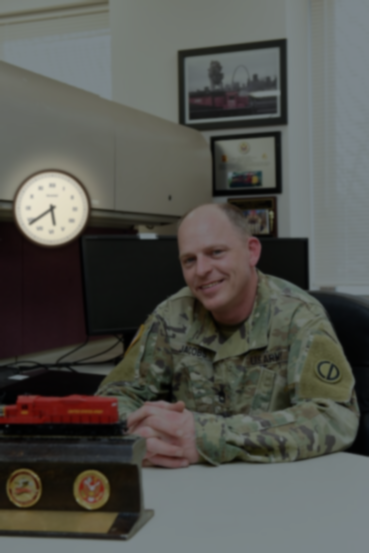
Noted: {"hour": 5, "minute": 39}
